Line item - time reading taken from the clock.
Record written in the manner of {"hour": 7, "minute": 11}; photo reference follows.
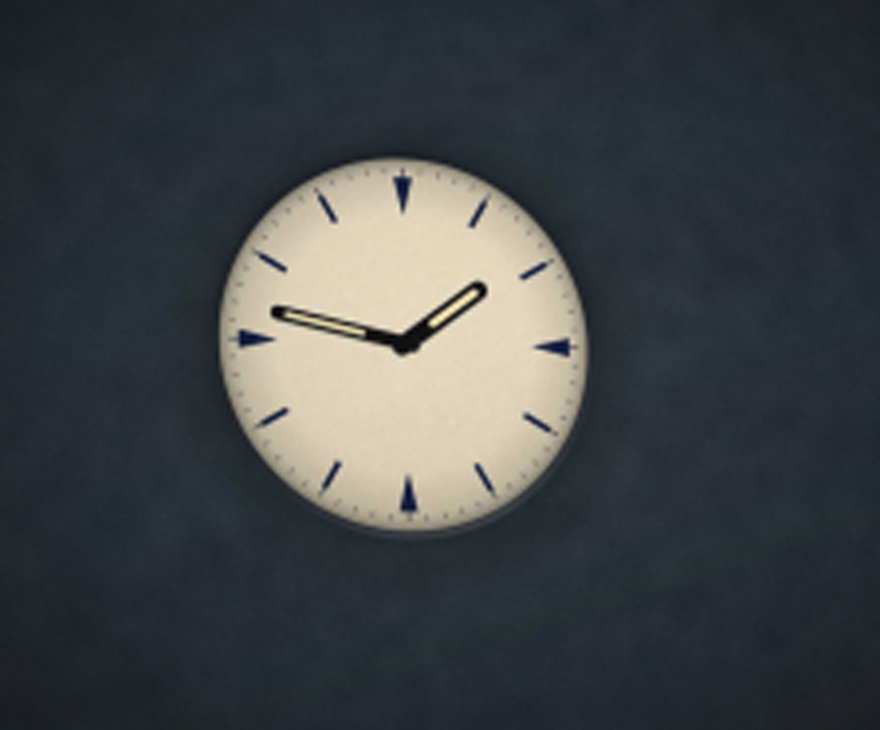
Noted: {"hour": 1, "minute": 47}
